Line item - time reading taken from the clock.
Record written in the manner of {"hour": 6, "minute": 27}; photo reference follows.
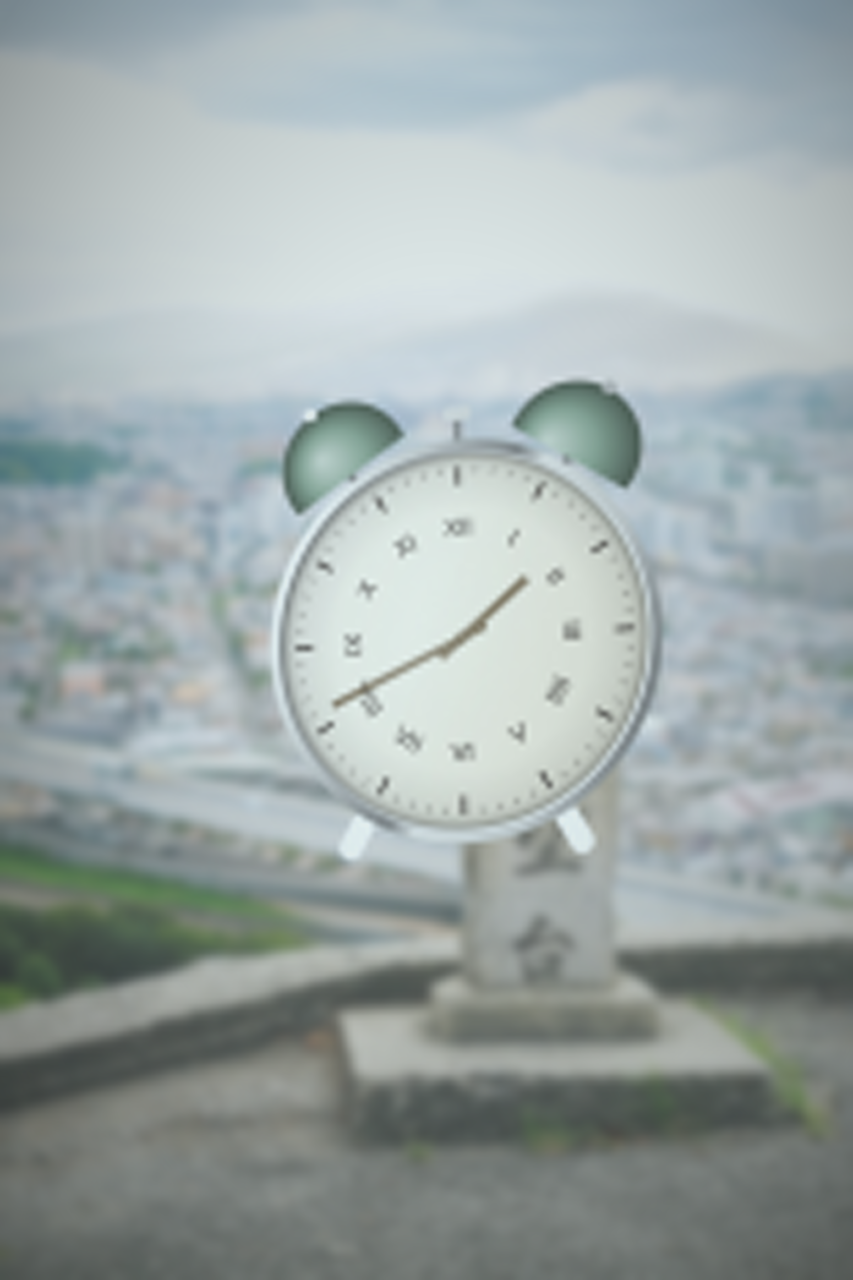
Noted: {"hour": 1, "minute": 41}
